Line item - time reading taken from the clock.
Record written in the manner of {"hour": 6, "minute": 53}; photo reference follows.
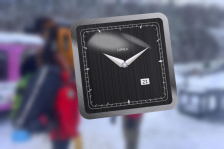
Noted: {"hour": 10, "minute": 10}
